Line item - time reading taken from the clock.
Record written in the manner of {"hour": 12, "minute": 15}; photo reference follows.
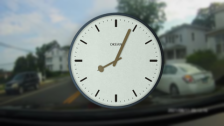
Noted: {"hour": 8, "minute": 4}
